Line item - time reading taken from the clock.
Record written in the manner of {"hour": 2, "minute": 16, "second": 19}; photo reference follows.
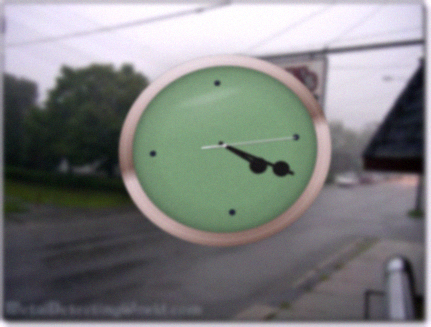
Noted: {"hour": 4, "minute": 20, "second": 15}
